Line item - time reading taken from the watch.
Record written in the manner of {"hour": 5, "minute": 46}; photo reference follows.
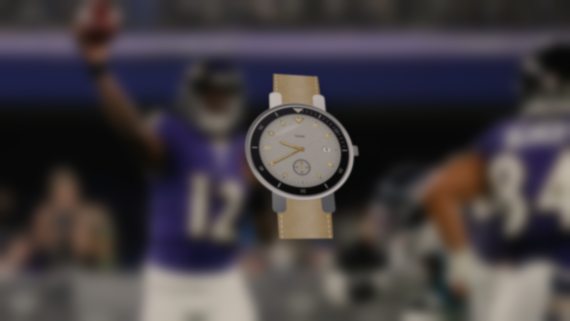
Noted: {"hour": 9, "minute": 40}
